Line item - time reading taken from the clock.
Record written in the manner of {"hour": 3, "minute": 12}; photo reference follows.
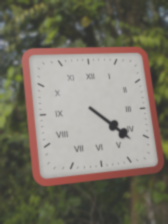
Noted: {"hour": 4, "minute": 22}
